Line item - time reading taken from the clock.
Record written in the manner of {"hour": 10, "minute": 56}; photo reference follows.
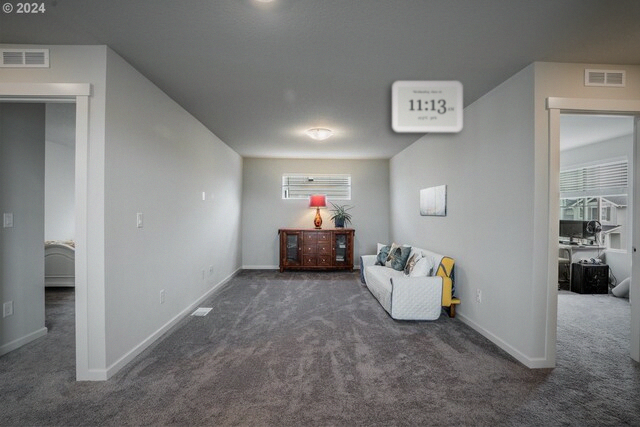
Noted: {"hour": 11, "minute": 13}
